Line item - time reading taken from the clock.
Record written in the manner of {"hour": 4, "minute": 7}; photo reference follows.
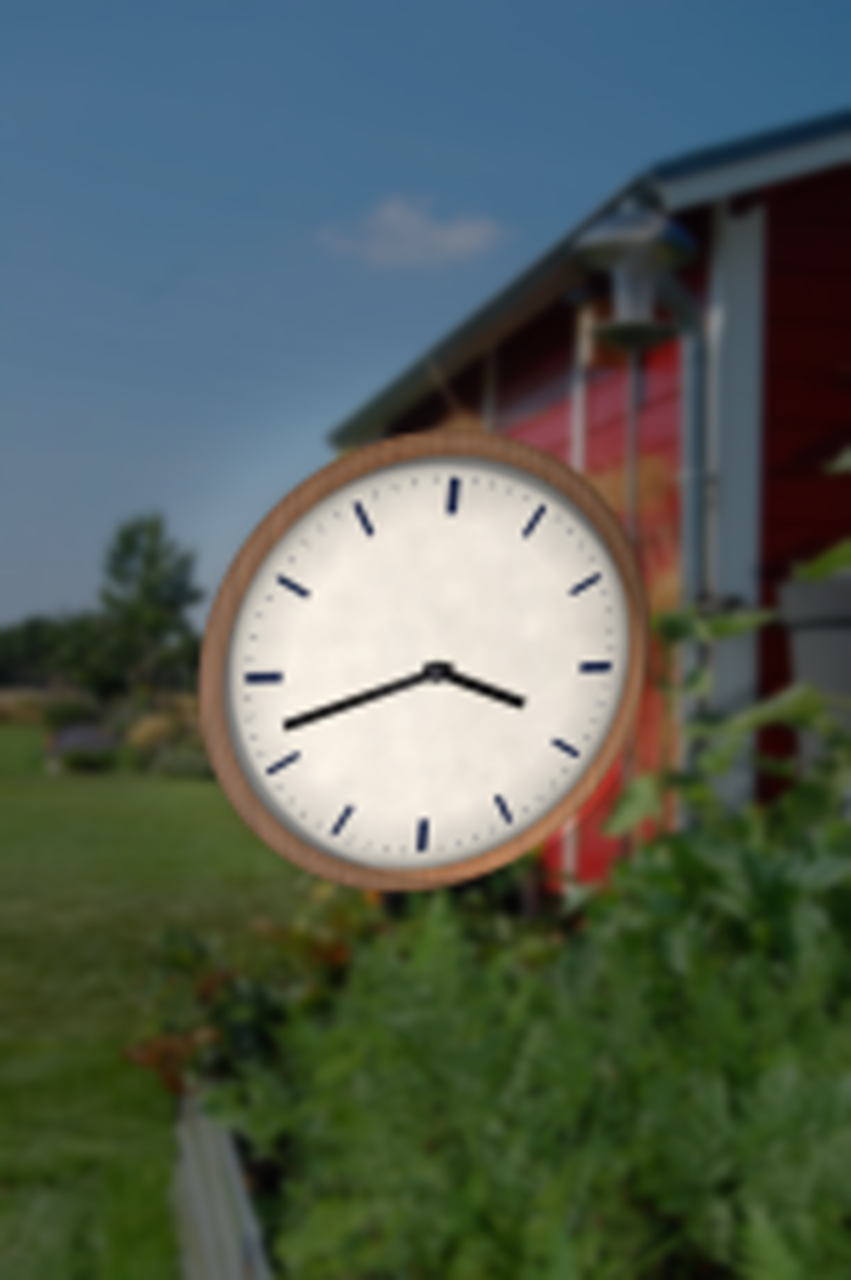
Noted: {"hour": 3, "minute": 42}
